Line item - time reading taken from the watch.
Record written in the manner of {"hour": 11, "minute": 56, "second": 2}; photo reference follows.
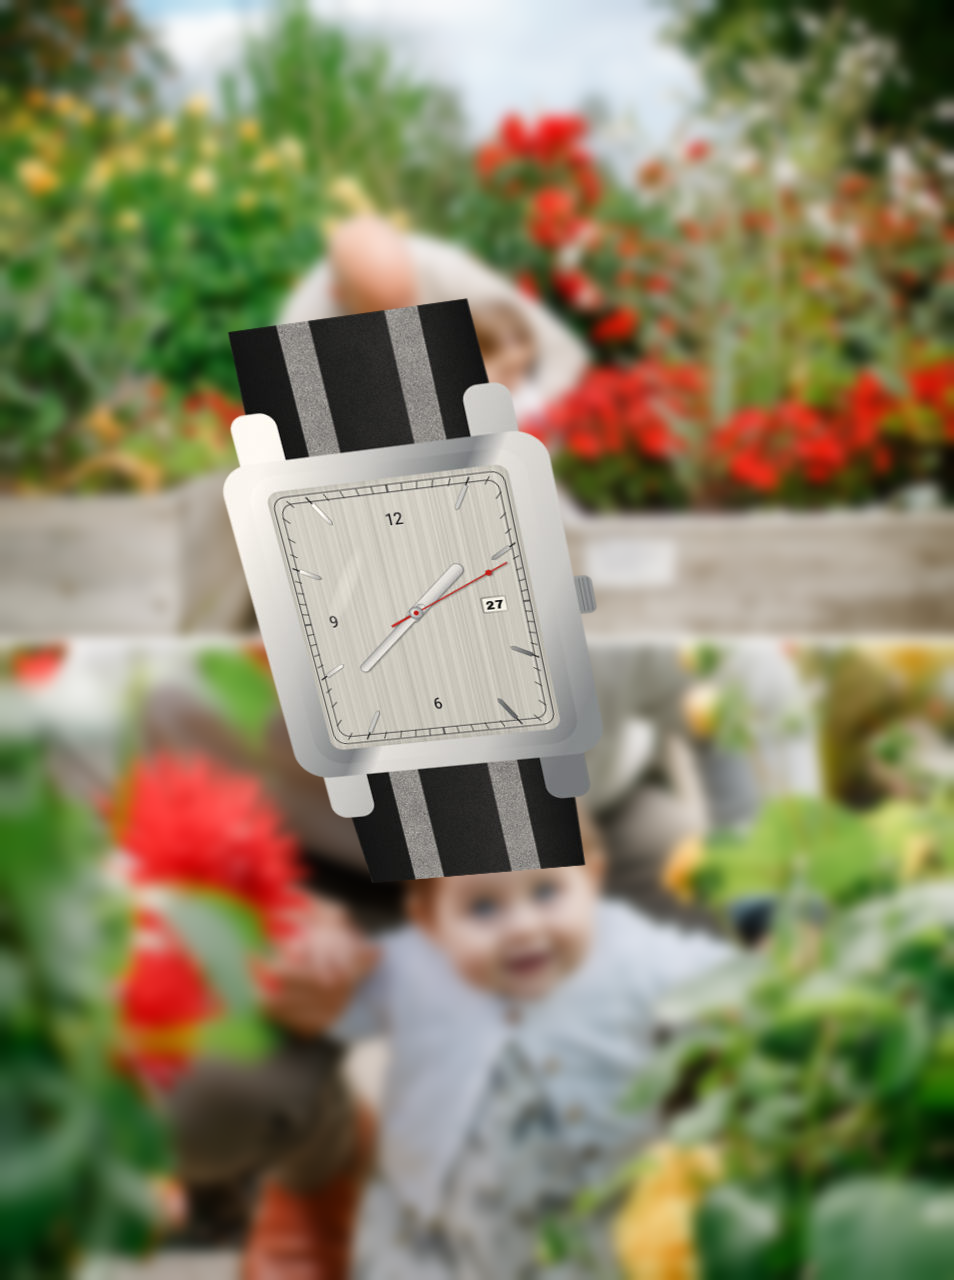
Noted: {"hour": 1, "minute": 38, "second": 11}
